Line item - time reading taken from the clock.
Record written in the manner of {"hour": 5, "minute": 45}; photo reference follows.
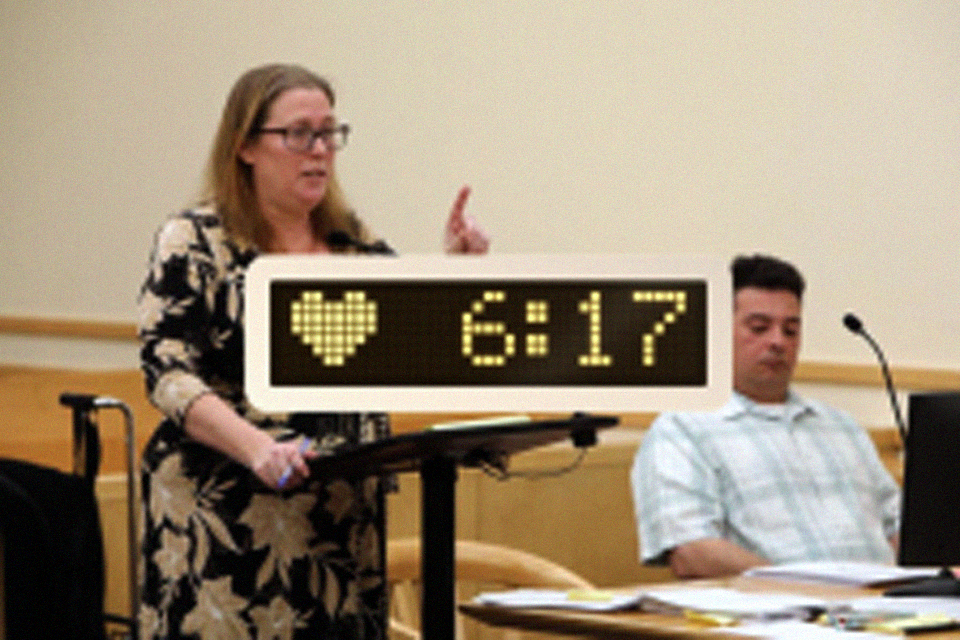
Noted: {"hour": 6, "minute": 17}
